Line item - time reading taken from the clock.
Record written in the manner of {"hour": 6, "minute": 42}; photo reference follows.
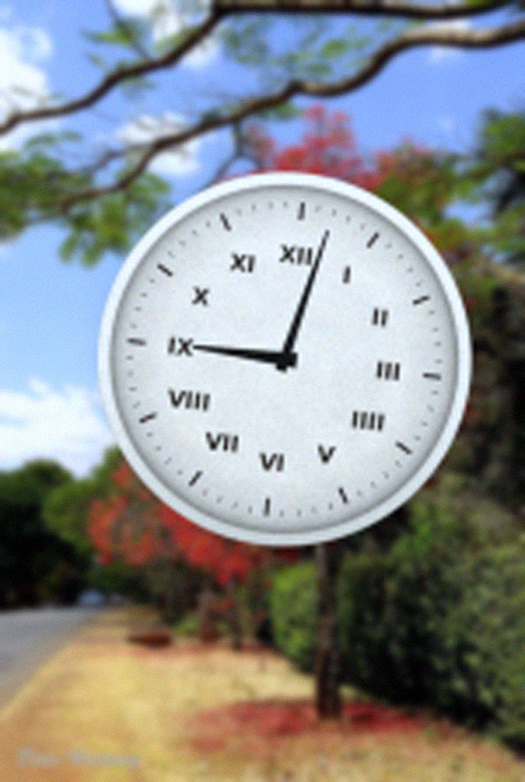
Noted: {"hour": 9, "minute": 2}
